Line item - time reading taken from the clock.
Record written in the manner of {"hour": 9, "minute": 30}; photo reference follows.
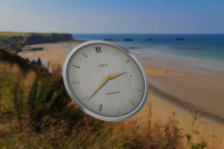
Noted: {"hour": 2, "minute": 39}
